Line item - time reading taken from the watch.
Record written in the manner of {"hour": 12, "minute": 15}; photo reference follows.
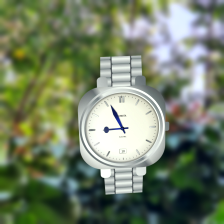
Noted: {"hour": 8, "minute": 56}
